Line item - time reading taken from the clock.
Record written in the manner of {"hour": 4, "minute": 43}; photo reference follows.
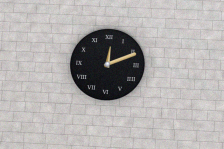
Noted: {"hour": 12, "minute": 11}
